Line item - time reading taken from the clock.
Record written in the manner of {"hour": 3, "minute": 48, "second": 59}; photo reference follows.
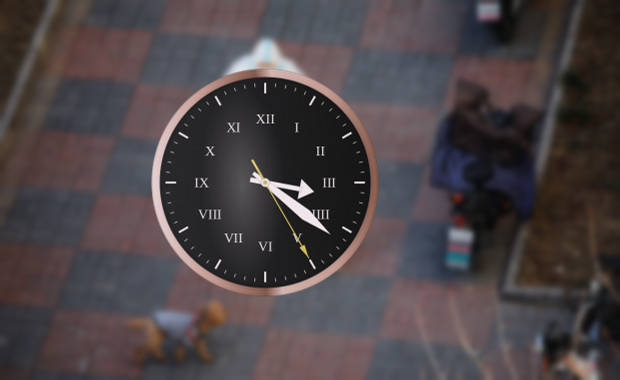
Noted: {"hour": 3, "minute": 21, "second": 25}
